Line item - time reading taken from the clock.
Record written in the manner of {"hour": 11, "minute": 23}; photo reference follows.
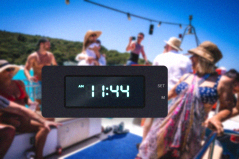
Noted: {"hour": 11, "minute": 44}
